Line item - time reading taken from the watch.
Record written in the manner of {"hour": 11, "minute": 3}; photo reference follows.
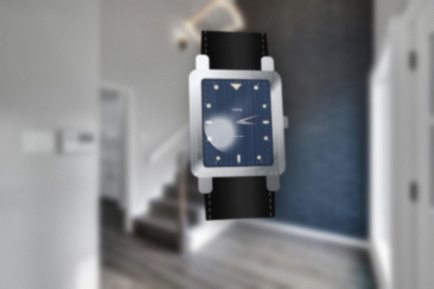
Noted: {"hour": 3, "minute": 12}
